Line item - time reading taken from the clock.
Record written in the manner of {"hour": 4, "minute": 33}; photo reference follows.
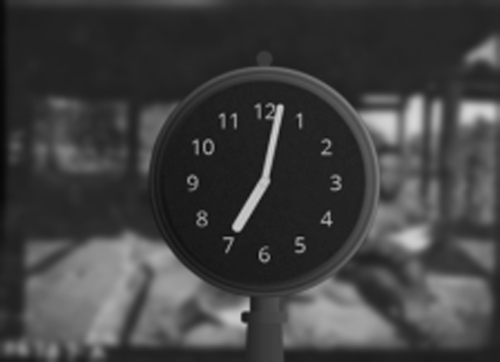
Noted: {"hour": 7, "minute": 2}
